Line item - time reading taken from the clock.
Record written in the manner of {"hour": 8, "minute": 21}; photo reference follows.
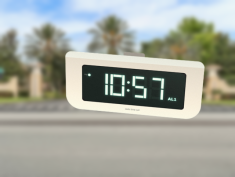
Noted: {"hour": 10, "minute": 57}
